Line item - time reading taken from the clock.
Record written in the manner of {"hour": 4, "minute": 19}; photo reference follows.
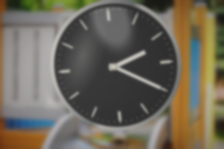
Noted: {"hour": 2, "minute": 20}
